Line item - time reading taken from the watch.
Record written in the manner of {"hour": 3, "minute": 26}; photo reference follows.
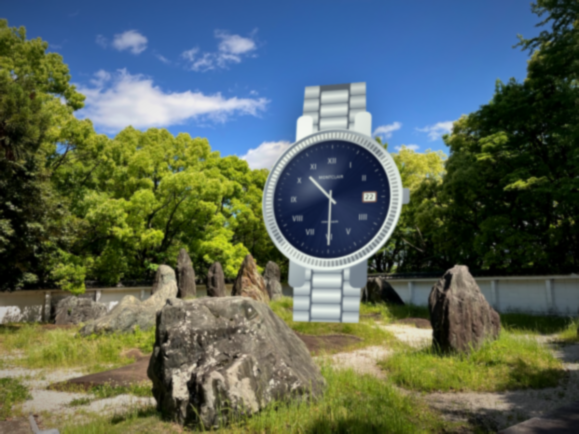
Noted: {"hour": 10, "minute": 30}
